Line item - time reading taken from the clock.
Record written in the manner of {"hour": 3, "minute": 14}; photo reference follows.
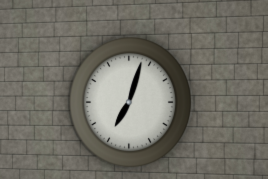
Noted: {"hour": 7, "minute": 3}
